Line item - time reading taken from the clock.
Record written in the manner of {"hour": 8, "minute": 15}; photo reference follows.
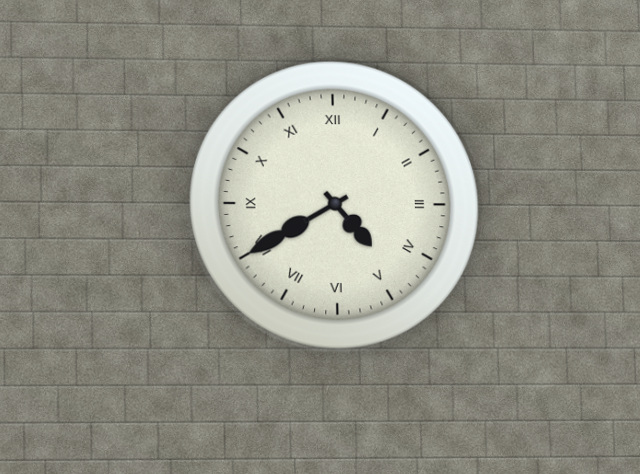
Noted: {"hour": 4, "minute": 40}
